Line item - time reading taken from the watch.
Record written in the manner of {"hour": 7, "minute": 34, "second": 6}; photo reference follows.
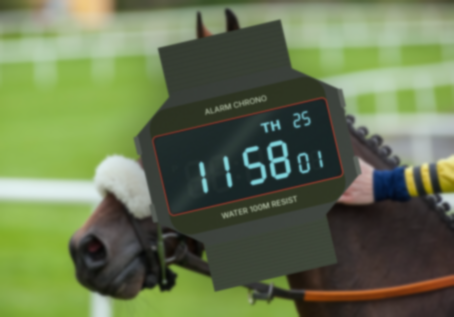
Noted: {"hour": 11, "minute": 58, "second": 1}
